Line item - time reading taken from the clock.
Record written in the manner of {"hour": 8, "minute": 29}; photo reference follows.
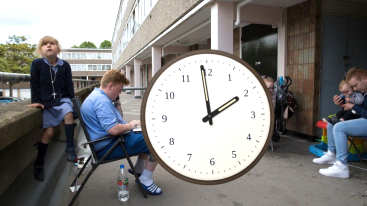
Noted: {"hour": 1, "minute": 59}
